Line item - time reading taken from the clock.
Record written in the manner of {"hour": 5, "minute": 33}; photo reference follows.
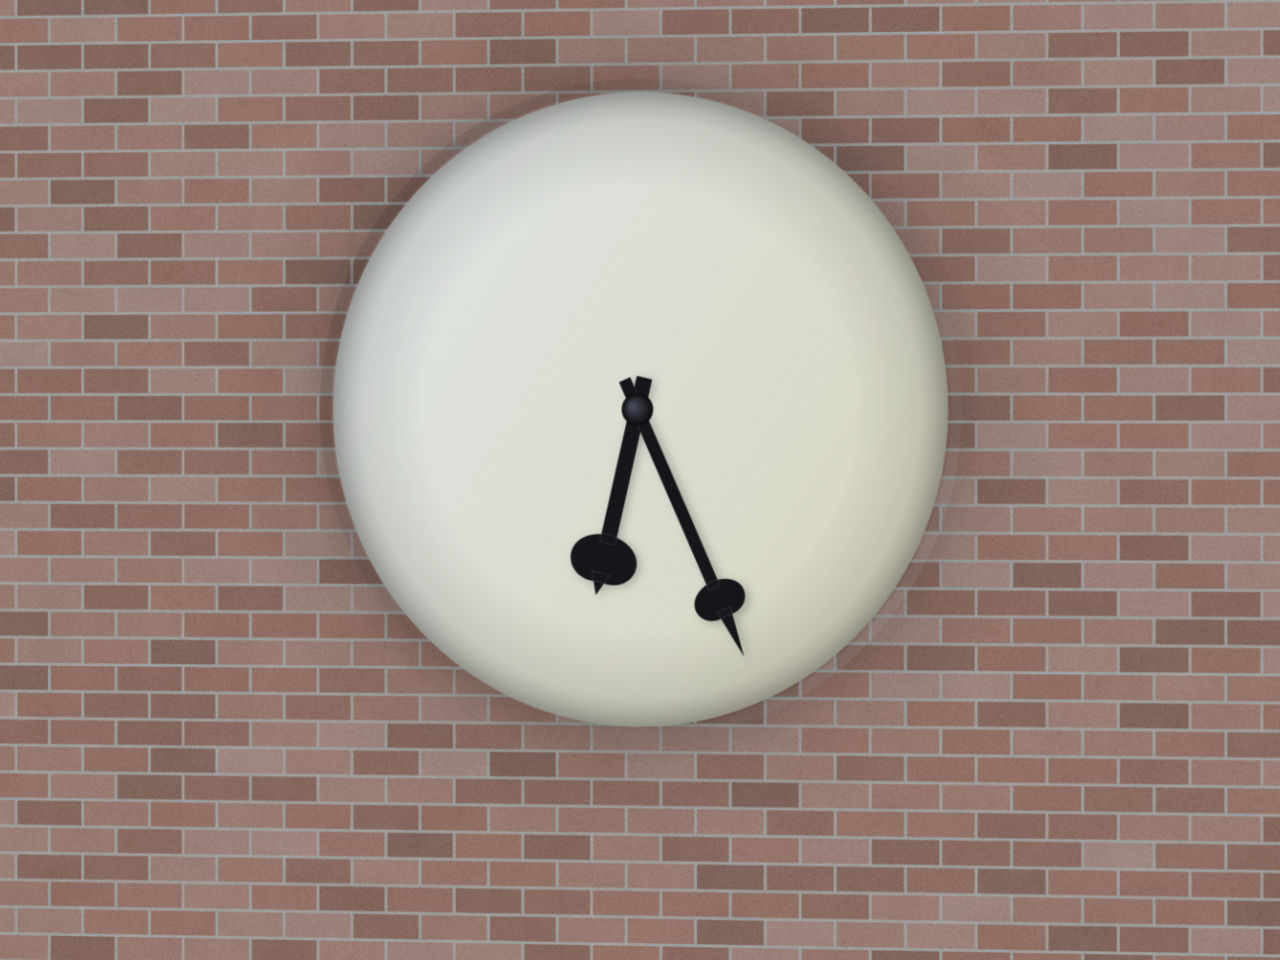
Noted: {"hour": 6, "minute": 26}
